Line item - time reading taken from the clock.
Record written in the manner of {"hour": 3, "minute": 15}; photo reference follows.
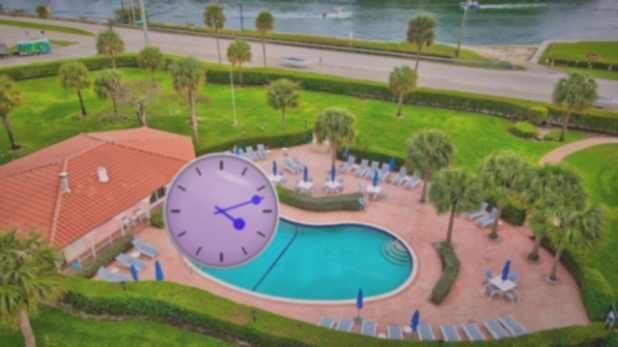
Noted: {"hour": 4, "minute": 12}
